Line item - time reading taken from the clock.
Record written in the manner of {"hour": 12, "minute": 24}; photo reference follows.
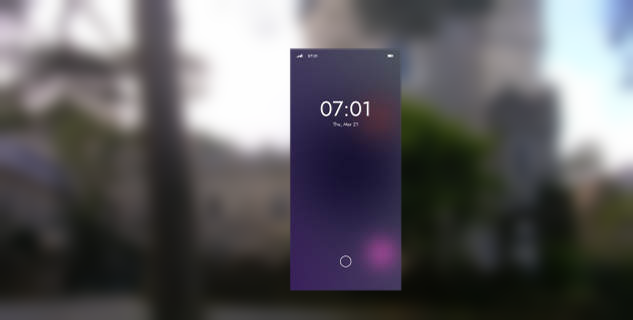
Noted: {"hour": 7, "minute": 1}
